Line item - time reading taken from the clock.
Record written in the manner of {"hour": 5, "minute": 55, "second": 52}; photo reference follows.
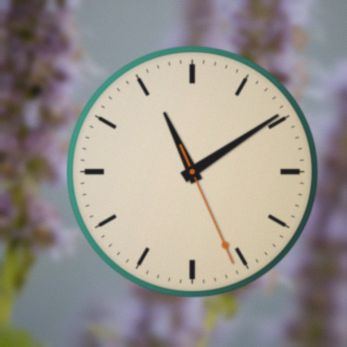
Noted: {"hour": 11, "minute": 9, "second": 26}
